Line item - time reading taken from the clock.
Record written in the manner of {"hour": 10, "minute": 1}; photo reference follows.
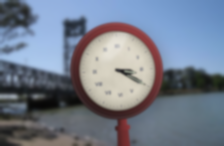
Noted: {"hour": 3, "minute": 20}
